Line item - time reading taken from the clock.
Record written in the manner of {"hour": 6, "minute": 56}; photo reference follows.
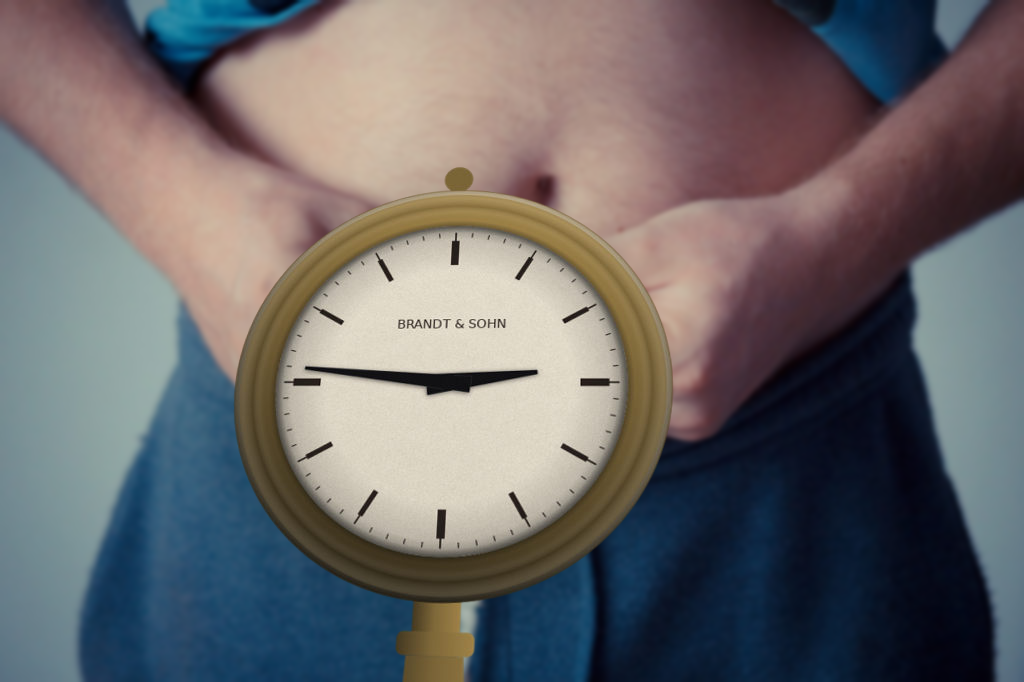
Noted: {"hour": 2, "minute": 46}
